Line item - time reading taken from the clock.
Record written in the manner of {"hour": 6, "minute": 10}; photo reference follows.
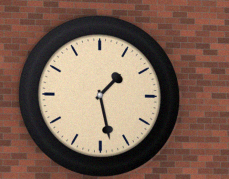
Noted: {"hour": 1, "minute": 28}
